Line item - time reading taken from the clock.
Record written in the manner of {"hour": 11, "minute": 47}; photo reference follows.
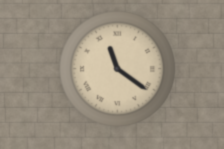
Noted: {"hour": 11, "minute": 21}
